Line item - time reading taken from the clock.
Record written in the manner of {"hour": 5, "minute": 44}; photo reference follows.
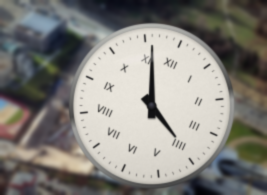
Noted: {"hour": 3, "minute": 56}
